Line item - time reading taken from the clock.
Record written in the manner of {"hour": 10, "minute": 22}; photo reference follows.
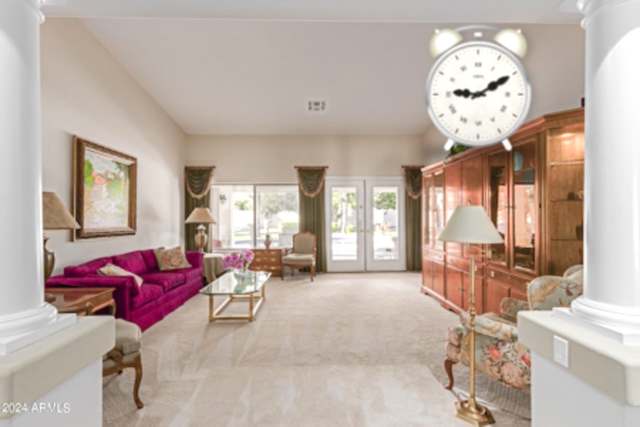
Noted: {"hour": 9, "minute": 10}
